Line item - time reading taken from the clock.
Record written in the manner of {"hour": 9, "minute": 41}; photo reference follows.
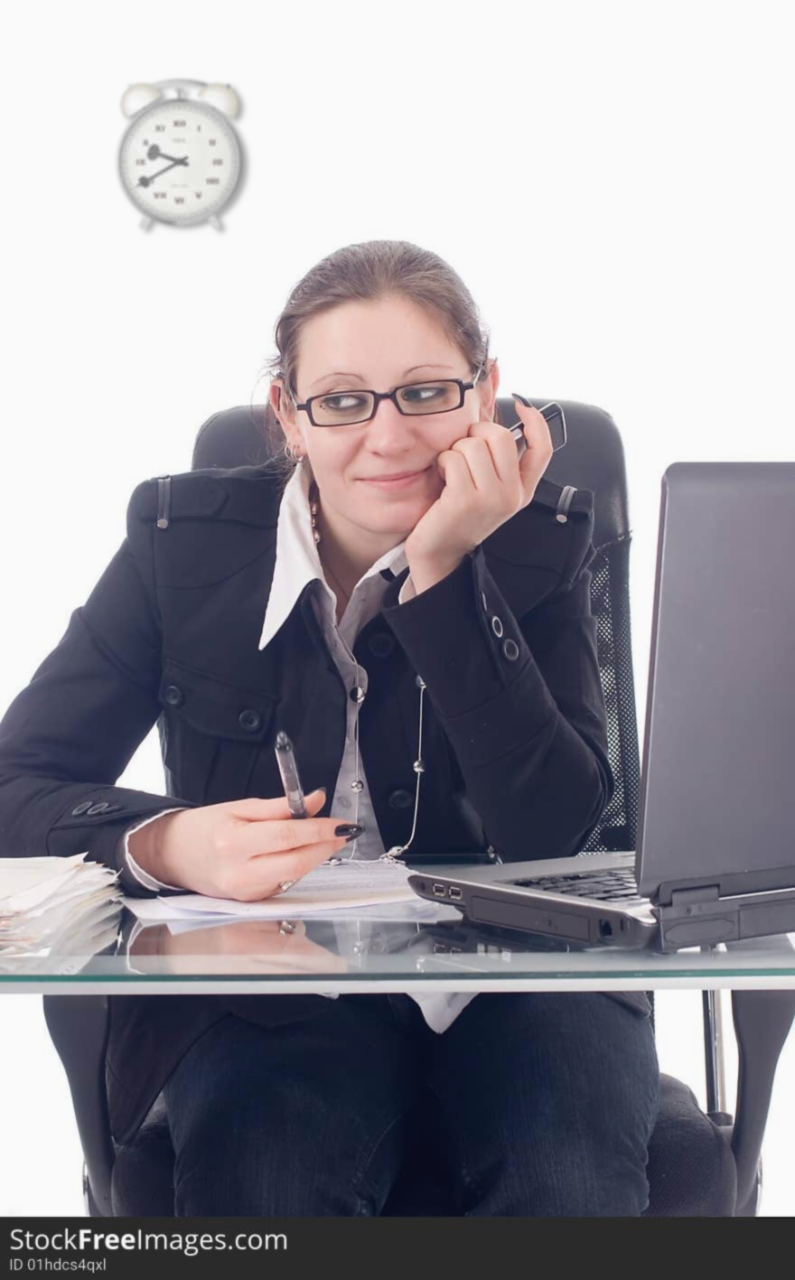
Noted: {"hour": 9, "minute": 40}
